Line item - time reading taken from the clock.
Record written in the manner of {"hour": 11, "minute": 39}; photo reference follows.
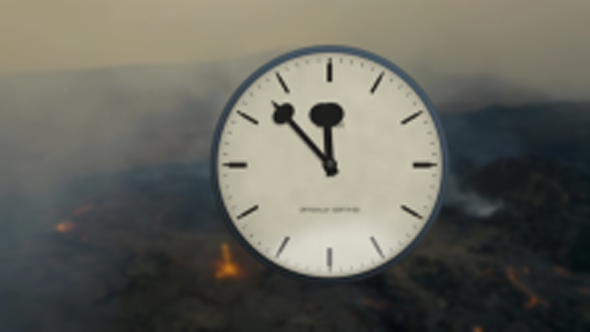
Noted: {"hour": 11, "minute": 53}
